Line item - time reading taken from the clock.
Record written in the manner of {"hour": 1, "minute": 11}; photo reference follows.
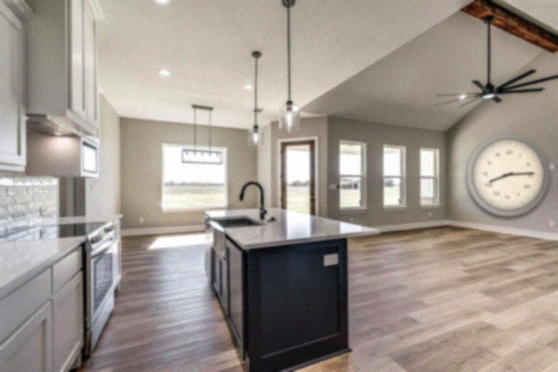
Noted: {"hour": 8, "minute": 14}
